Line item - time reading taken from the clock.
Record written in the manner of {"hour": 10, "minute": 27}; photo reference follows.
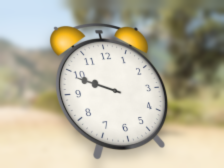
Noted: {"hour": 9, "minute": 49}
